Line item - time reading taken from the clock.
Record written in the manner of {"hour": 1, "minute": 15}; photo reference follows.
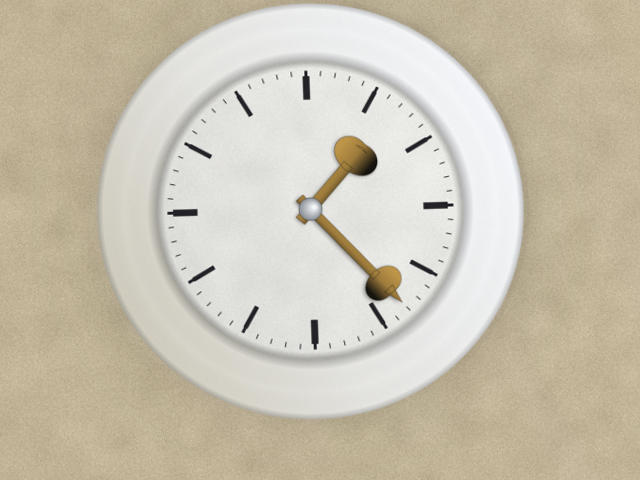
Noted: {"hour": 1, "minute": 23}
